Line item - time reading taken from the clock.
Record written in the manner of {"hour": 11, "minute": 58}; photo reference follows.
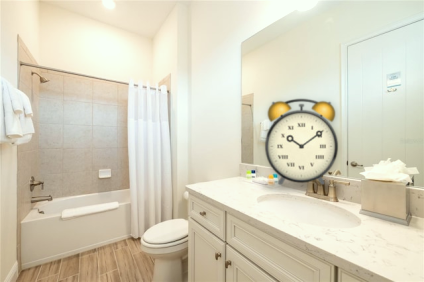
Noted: {"hour": 10, "minute": 9}
